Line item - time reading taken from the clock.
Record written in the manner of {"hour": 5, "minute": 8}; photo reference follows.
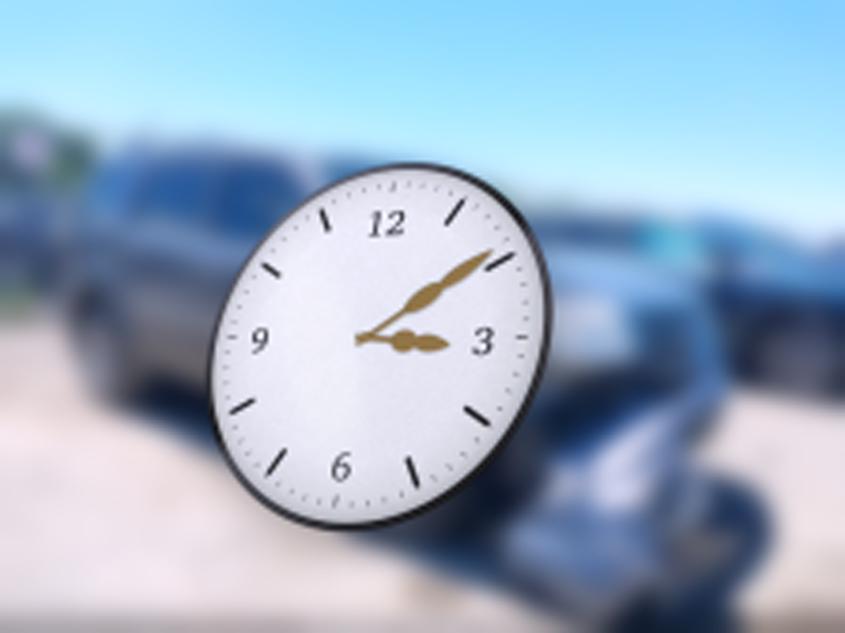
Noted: {"hour": 3, "minute": 9}
